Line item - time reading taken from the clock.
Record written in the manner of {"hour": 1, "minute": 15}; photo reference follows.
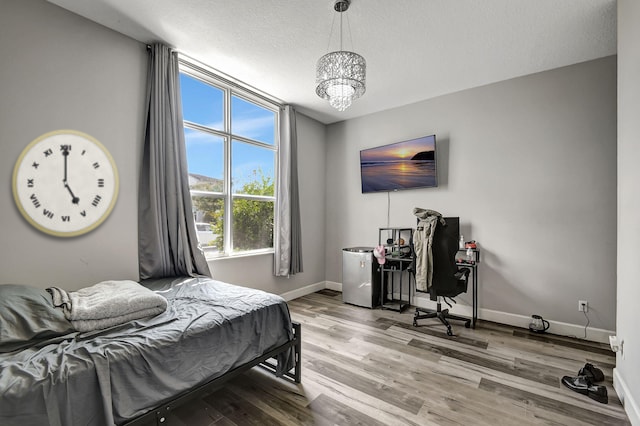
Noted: {"hour": 5, "minute": 0}
